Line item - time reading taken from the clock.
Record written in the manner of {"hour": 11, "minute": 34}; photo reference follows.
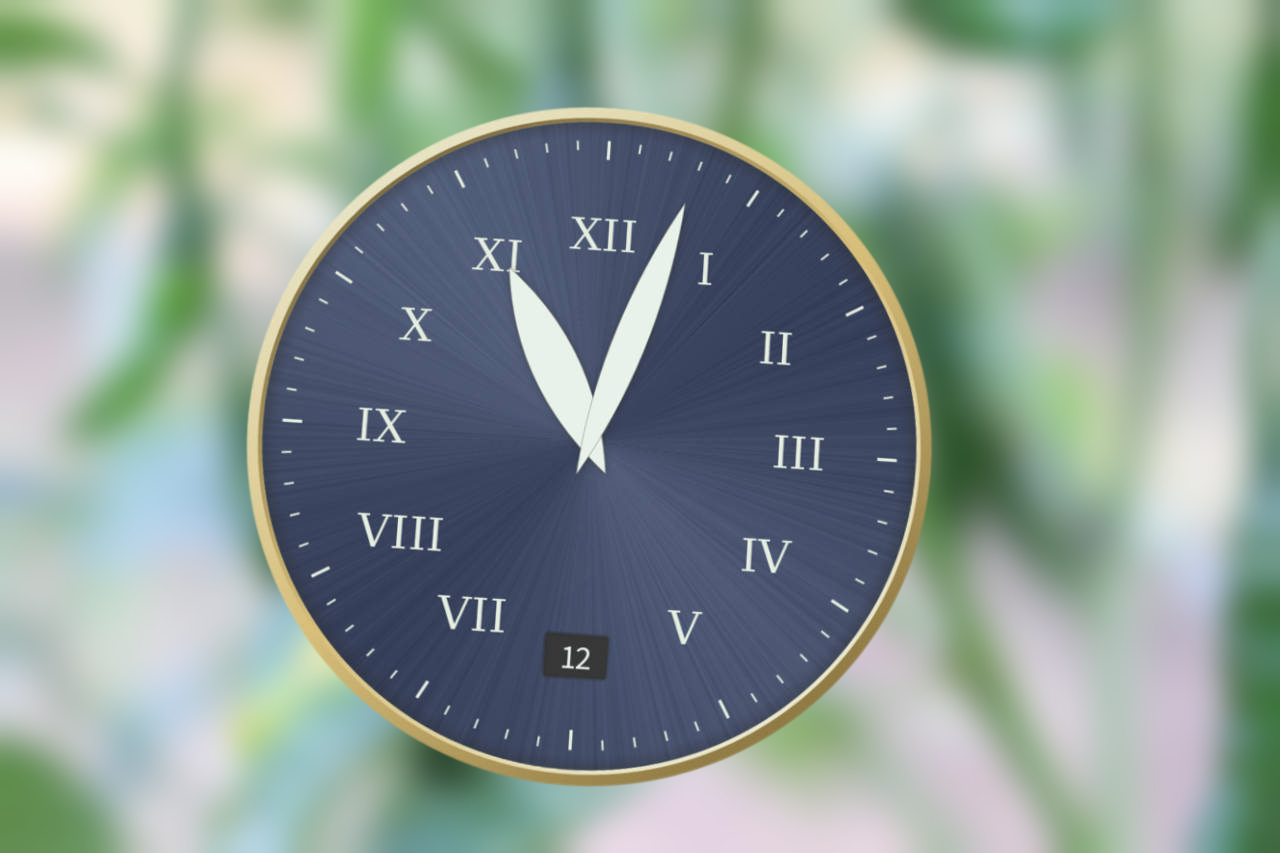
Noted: {"hour": 11, "minute": 3}
